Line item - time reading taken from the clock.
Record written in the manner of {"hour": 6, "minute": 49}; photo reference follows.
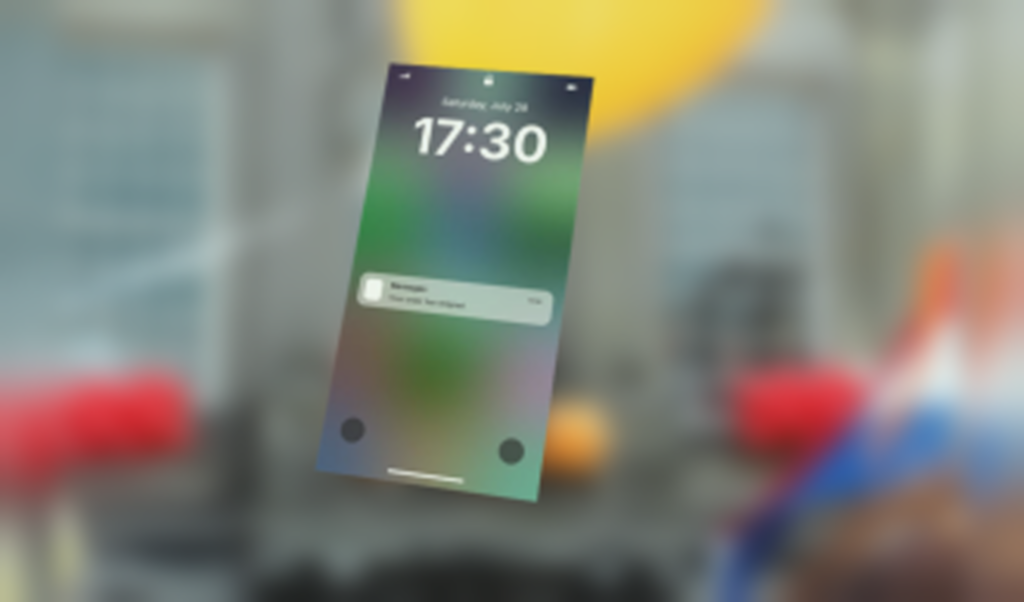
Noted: {"hour": 17, "minute": 30}
